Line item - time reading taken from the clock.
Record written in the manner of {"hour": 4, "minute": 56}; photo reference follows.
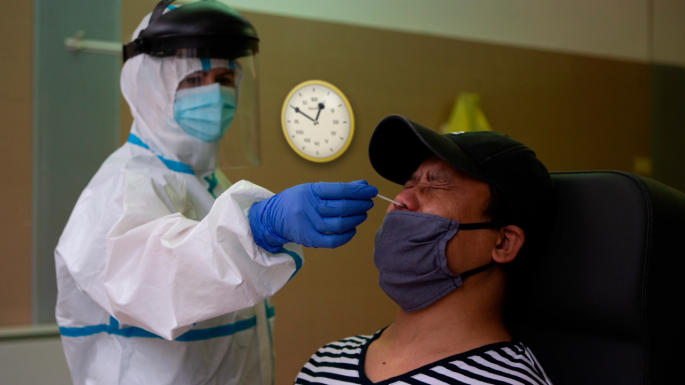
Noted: {"hour": 12, "minute": 50}
